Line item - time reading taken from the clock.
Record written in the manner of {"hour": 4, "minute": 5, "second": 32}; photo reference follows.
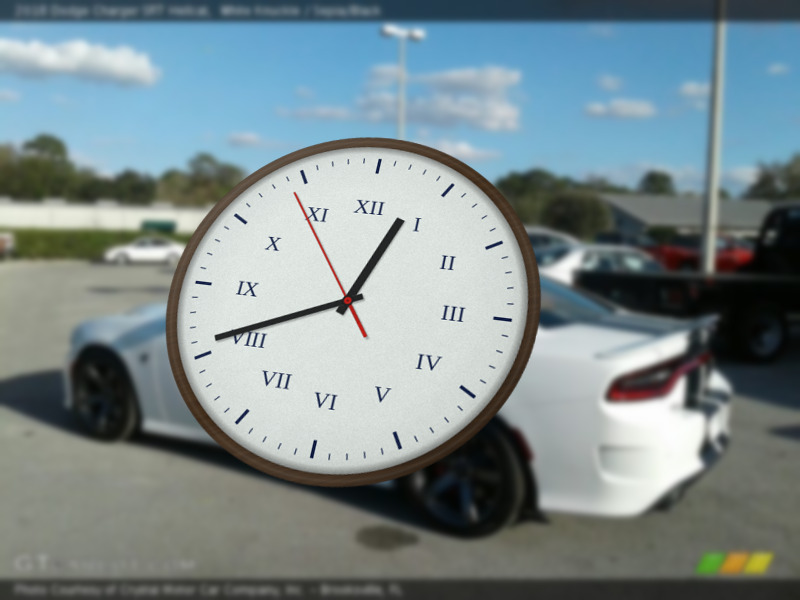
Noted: {"hour": 12, "minute": 40, "second": 54}
